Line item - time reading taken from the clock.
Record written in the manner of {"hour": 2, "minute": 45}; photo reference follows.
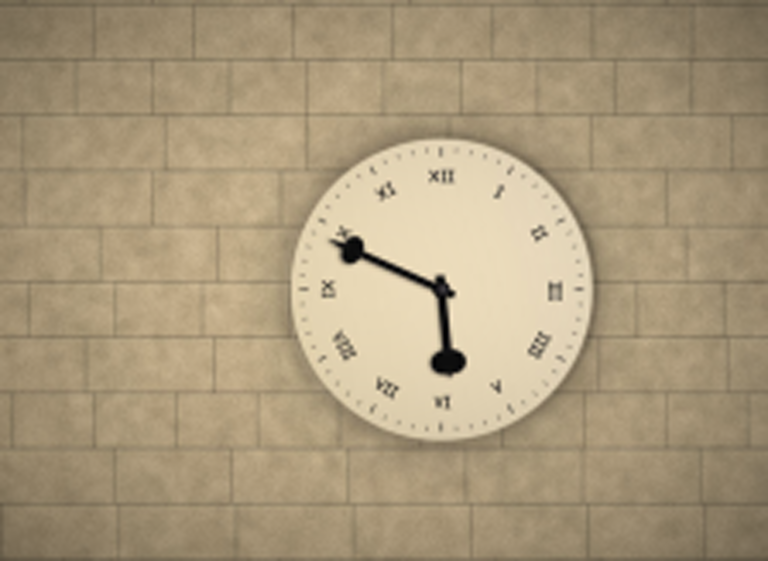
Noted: {"hour": 5, "minute": 49}
